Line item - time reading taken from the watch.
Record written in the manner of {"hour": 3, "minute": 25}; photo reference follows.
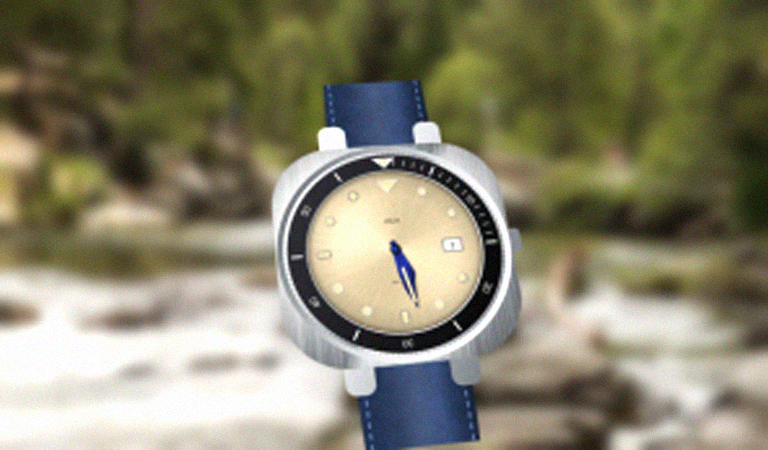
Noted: {"hour": 5, "minute": 28}
